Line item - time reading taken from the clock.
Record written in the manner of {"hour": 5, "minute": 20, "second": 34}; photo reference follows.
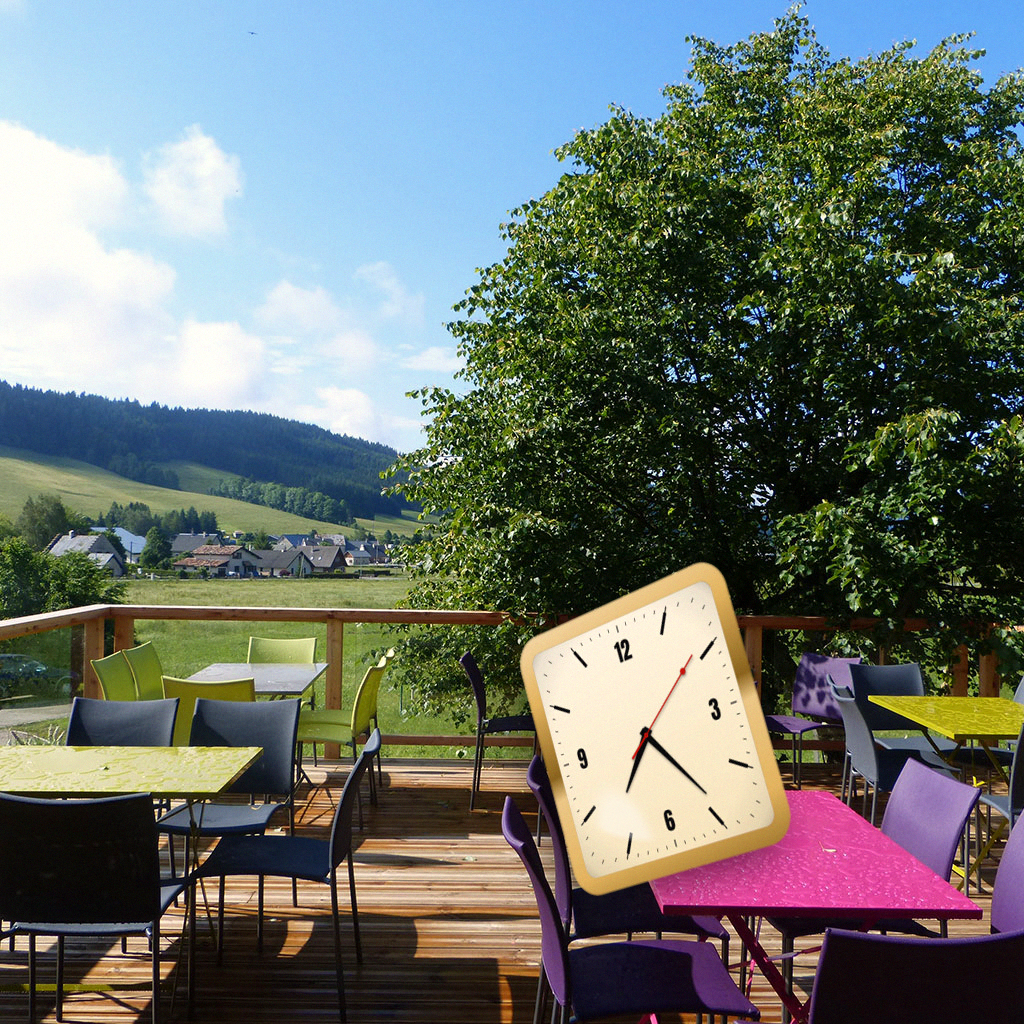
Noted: {"hour": 7, "minute": 24, "second": 9}
